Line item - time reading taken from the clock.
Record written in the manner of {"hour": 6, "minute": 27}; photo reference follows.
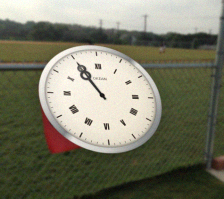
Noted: {"hour": 10, "minute": 55}
